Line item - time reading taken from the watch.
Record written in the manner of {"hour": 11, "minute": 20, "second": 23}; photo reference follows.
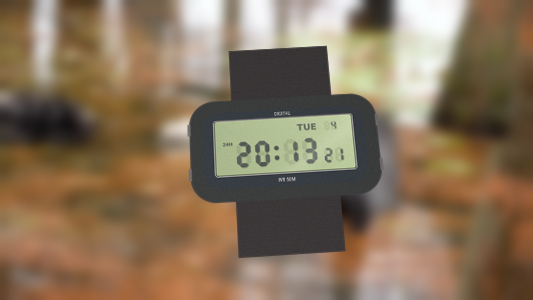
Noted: {"hour": 20, "minute": 13, "second": 21}
